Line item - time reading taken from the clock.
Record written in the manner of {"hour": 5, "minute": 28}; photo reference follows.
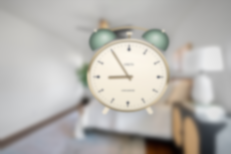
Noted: {"hour": 8, "minute": 55}
